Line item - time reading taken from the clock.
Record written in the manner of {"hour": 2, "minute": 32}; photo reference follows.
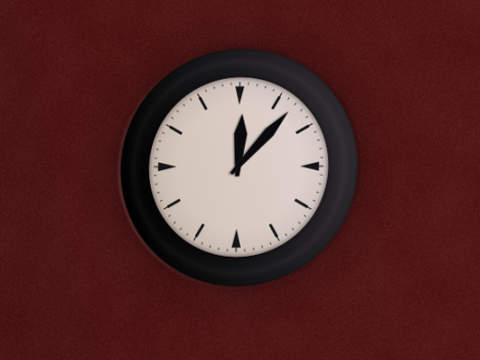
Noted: {"hour": 12, "minute": 7}
